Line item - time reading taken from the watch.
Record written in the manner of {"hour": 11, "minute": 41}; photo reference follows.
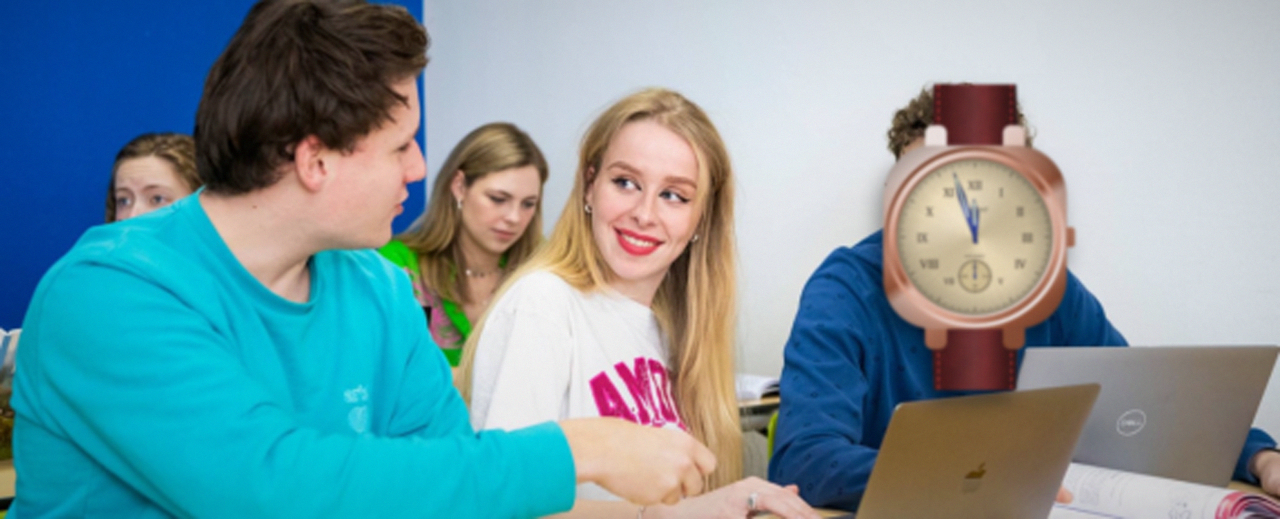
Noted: {"hour": 11, "minute": 57}
